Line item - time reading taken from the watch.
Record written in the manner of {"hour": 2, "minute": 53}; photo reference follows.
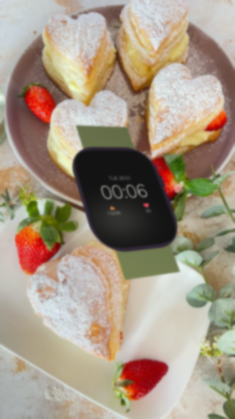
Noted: {"hour": 0, "minute": 6}
